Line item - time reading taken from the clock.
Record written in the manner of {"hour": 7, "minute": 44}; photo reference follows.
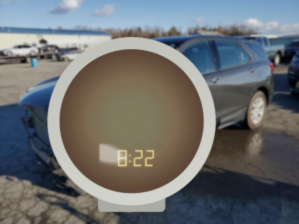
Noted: {"hour": 8, "minute": 22}
